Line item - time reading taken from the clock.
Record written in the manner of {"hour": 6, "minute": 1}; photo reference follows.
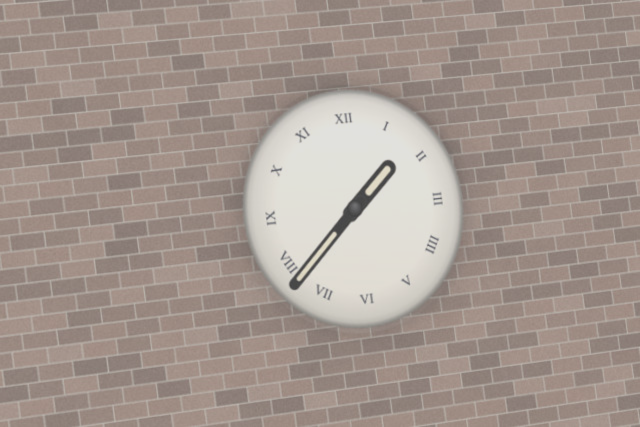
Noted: {"hour": 1, "minute": 38}
